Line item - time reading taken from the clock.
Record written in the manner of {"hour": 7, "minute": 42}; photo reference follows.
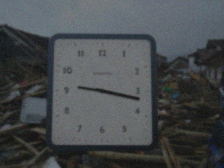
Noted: {"hour": 9, "minute": 17}
